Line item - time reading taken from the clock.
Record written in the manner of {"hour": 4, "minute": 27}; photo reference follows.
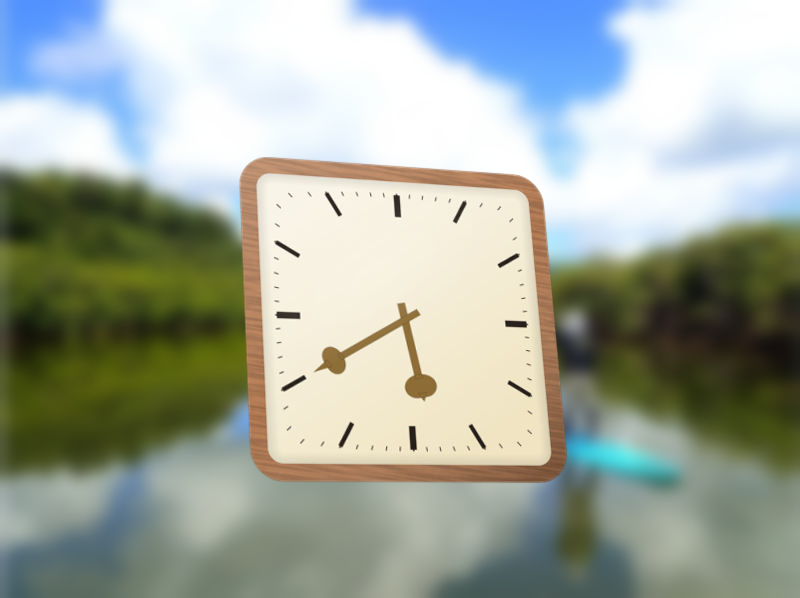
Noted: {"hour": 5, "minute": 40}
